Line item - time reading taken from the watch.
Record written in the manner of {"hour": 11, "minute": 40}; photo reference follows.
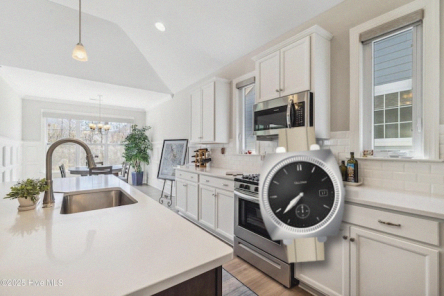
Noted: {"hour": 7, "minute": 38}
